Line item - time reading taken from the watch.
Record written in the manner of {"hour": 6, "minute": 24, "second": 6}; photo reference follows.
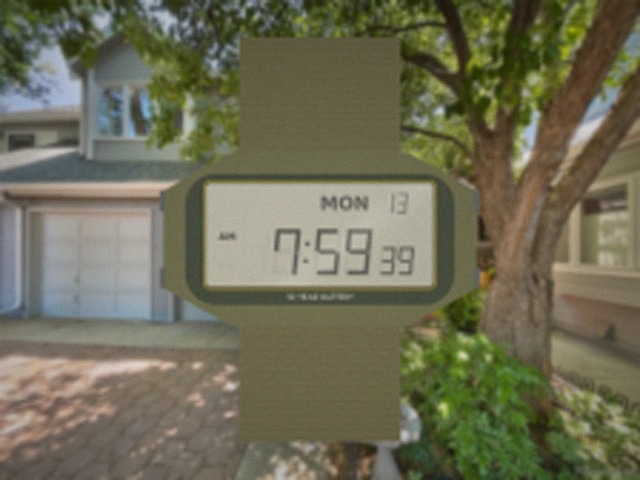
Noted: {"hour": 7, "minute": 59, "second": 39}
